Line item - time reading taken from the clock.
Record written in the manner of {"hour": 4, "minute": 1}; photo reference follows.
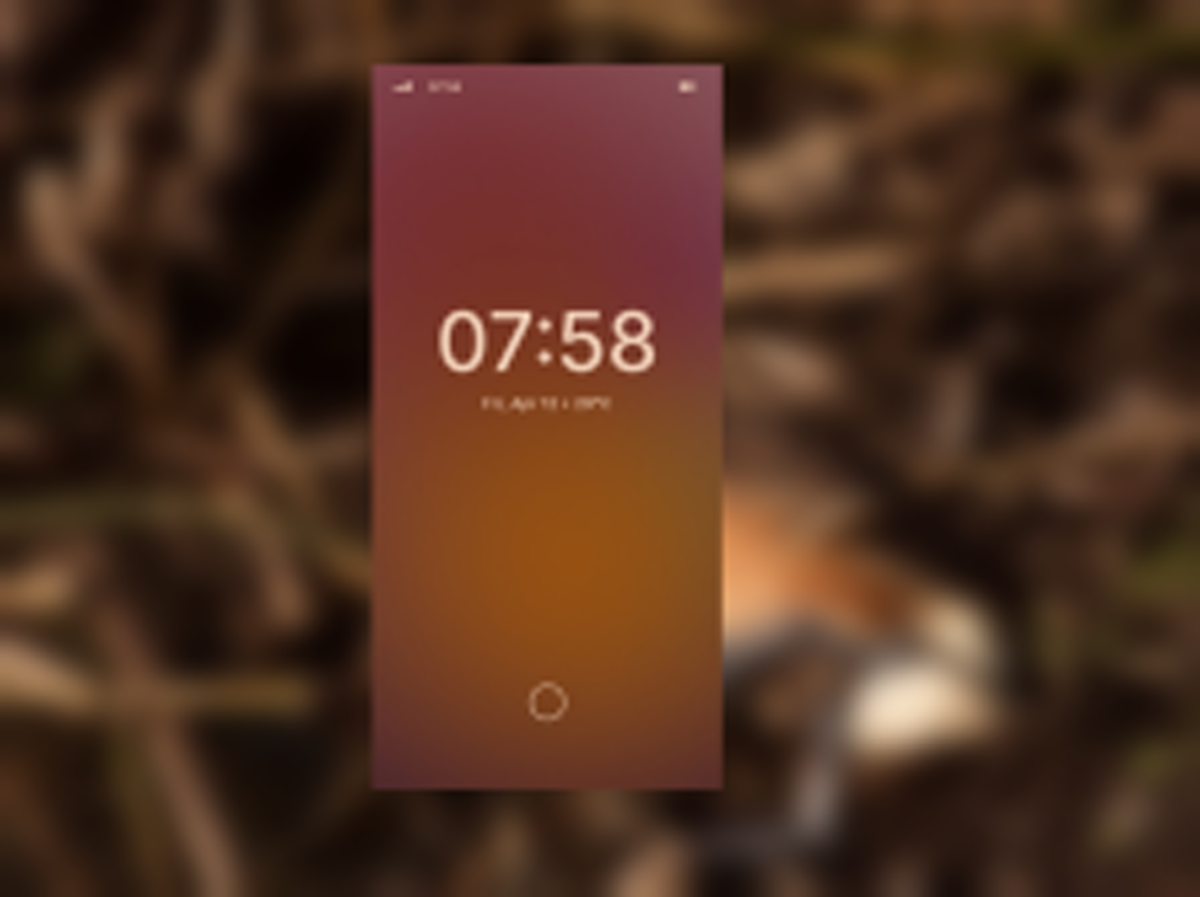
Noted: {"hour": 7, "minute": 58}
